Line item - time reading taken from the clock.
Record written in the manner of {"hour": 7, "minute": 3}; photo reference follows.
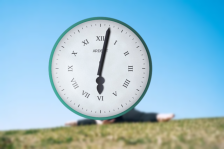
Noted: {"hour": 6, "minute": 2}
